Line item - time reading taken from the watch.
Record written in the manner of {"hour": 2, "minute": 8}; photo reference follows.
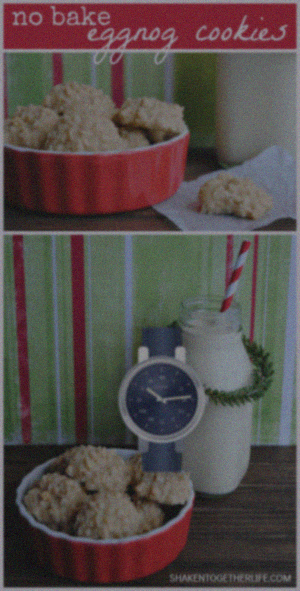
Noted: {"hour": 10, "minute": 14}
